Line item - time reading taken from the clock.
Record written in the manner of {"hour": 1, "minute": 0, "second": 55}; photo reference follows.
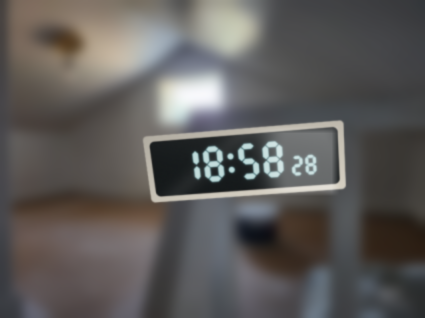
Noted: {"hour": 18, "minute": 58, "second": 28}
